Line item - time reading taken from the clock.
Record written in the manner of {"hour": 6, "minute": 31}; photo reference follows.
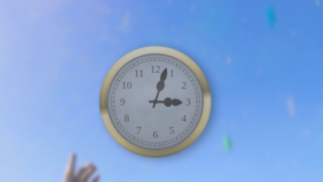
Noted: {"hour": 3, "minute": 3}
